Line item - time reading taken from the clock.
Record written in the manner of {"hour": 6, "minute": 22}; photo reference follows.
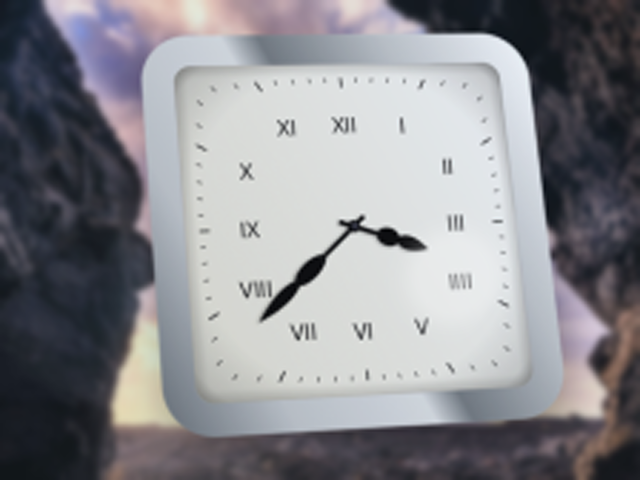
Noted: {"hour": 3, "minute": 38}
